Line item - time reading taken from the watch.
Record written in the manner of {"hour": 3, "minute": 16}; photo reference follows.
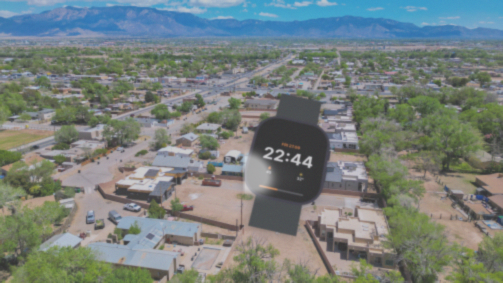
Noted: {"hour": 22, "minute": 44}
